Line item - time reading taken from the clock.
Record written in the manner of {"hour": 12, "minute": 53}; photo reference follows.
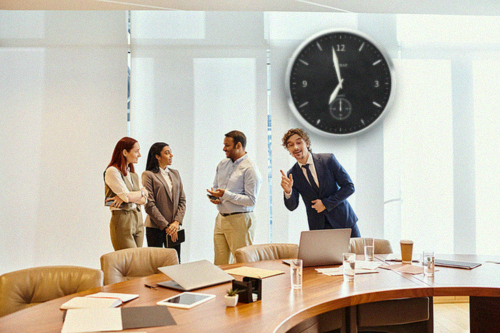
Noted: {"hour": 6, "minute": 58}
